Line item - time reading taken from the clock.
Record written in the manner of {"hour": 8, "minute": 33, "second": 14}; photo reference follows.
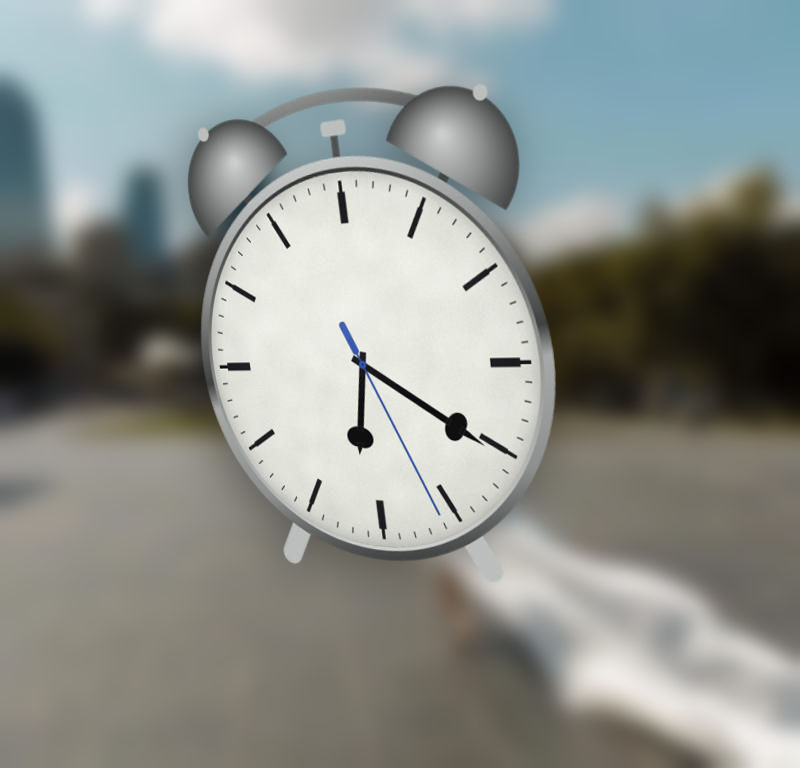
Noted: {"hour": 6, "minute": 20, "second": 26}
